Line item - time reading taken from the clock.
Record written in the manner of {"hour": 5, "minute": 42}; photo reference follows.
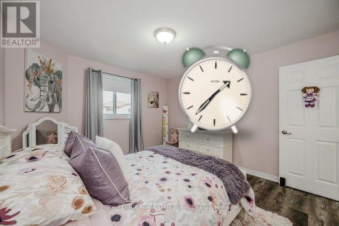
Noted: {"hour": 1, "minute": 37}
